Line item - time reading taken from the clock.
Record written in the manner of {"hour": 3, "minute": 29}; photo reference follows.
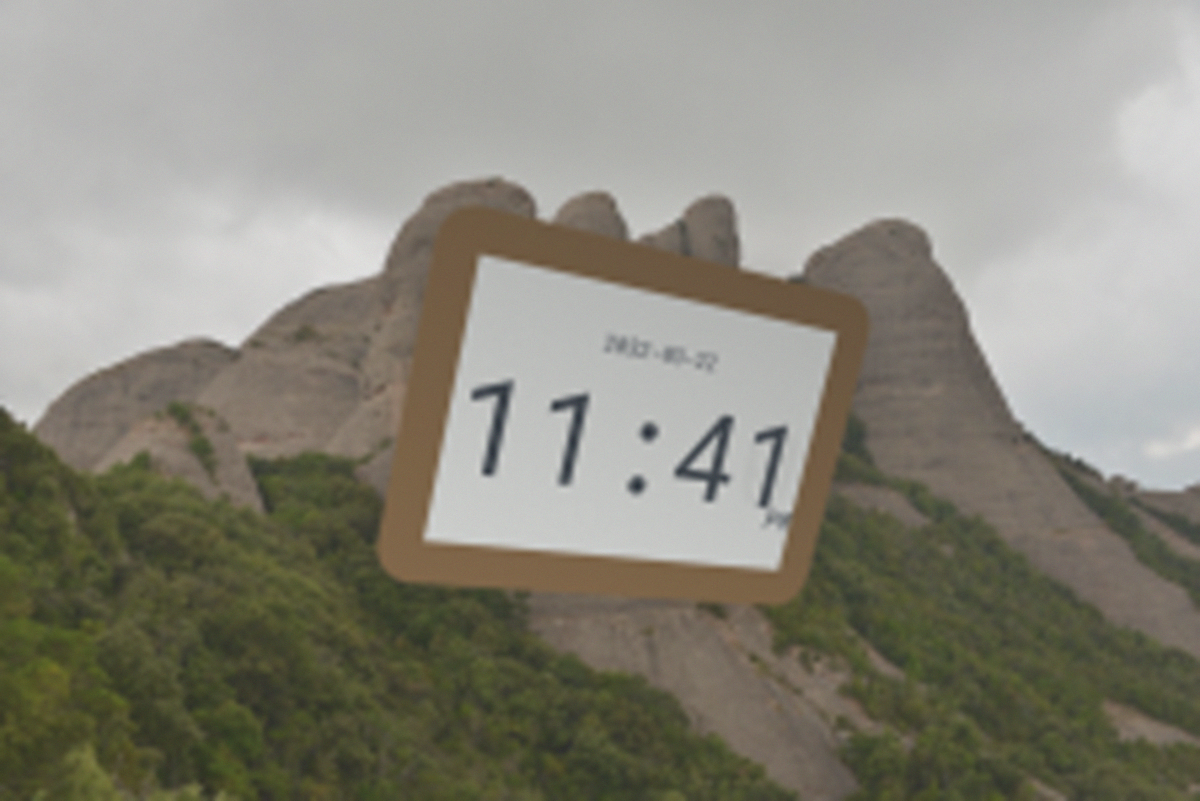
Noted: {"hour": 11, "minute": 41}
